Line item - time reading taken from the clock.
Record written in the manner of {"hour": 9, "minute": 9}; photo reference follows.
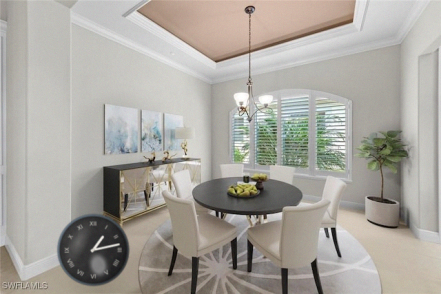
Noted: {"hour": 1, "minute": 13}
